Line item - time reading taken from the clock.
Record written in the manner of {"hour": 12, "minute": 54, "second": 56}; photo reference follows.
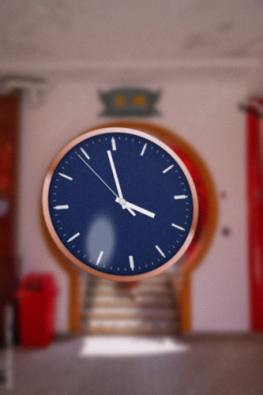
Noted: {"hour": 3, "minute": 58, "second": 54}
